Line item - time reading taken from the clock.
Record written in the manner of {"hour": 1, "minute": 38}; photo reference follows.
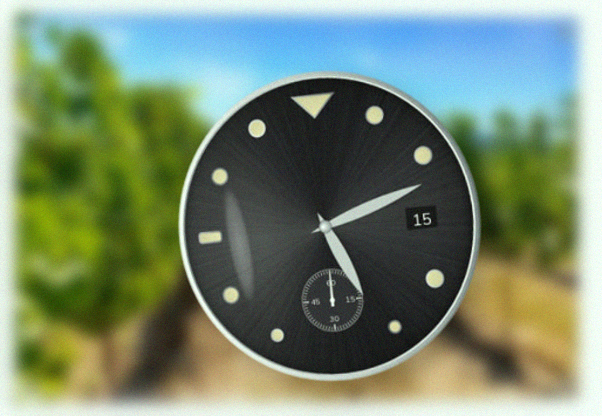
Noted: {"hour": 5, "minute": 12}
